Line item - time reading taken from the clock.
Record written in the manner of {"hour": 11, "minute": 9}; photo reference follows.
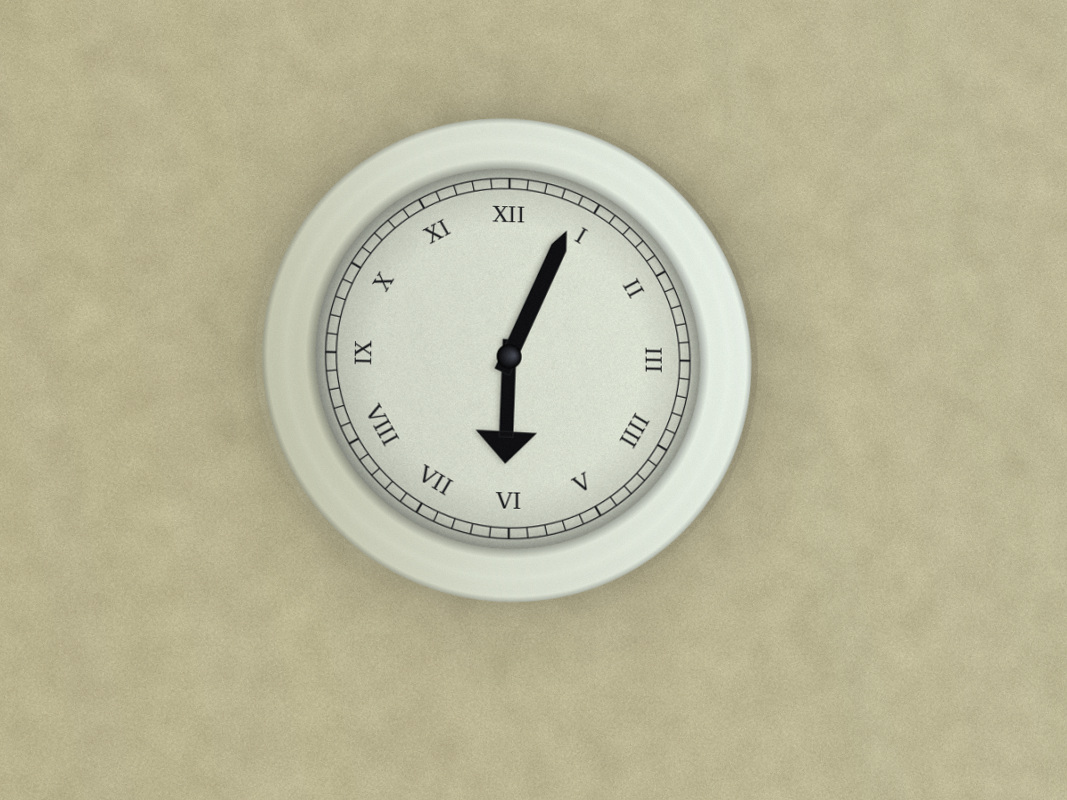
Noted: {"hour": 6, "minute": 4}
